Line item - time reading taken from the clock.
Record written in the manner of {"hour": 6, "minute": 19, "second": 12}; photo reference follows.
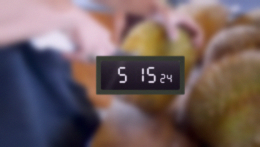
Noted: {"hour": 5, "minute": 15, "second": 24}
